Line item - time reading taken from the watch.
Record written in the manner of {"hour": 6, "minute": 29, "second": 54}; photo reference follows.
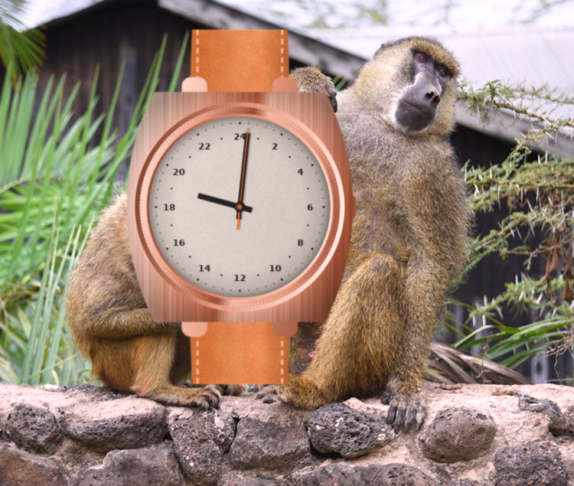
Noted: {"hour": 19, "minute": 1, "second": 1}
